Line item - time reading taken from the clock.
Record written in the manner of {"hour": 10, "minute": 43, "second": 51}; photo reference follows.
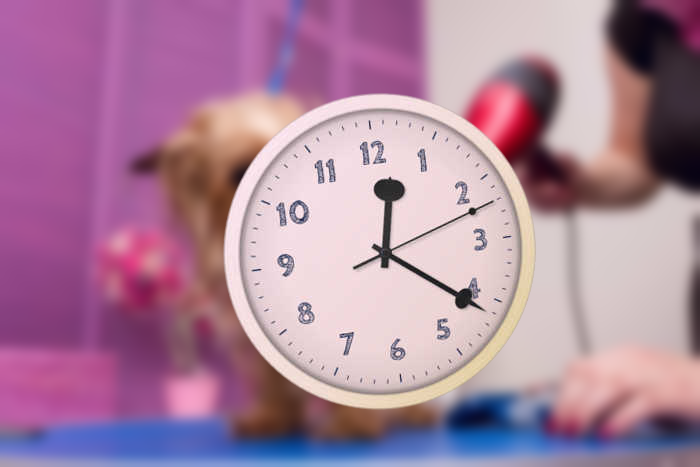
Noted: {"hour": 12, "minute": 21, "second": 12}
